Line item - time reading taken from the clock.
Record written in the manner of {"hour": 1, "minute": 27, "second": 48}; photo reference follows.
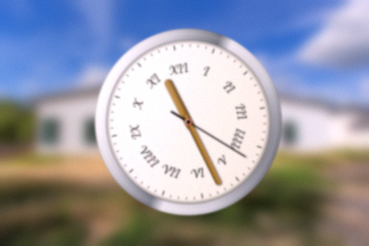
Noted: {"hour": 11, "minute": 27, "second": 22}
